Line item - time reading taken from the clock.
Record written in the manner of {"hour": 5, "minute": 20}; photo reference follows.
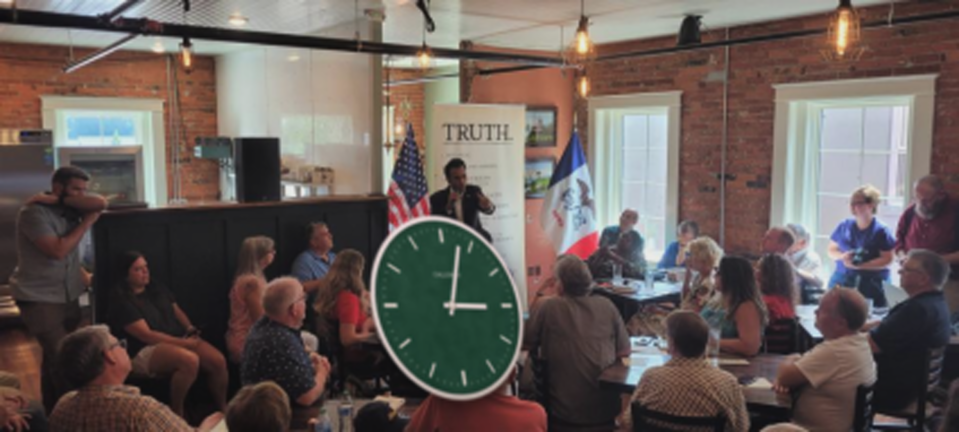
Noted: {"hour": 3, "minute": 3}
